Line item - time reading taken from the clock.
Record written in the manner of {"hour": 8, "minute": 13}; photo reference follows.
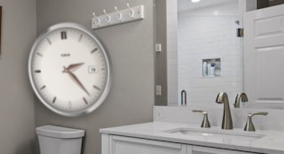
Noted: {"hour": 2, "minute": 23}
